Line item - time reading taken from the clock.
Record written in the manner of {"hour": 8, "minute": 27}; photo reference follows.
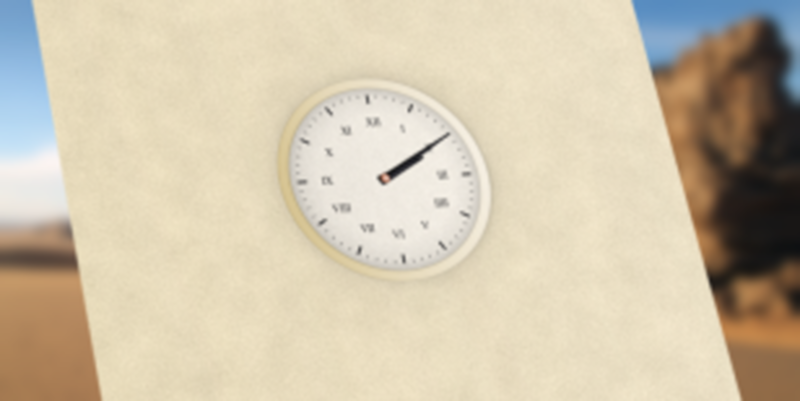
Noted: {"hour": 2, "minute": 10}
